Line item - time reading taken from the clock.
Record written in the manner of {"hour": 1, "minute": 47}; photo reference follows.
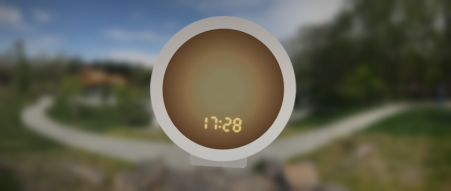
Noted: {"hour": 17, "minute": 28}
